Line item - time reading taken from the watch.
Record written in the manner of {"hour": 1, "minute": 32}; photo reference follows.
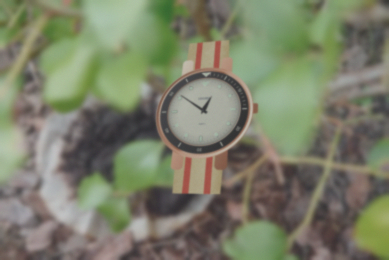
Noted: {"hour": 12, "minute": 51}
